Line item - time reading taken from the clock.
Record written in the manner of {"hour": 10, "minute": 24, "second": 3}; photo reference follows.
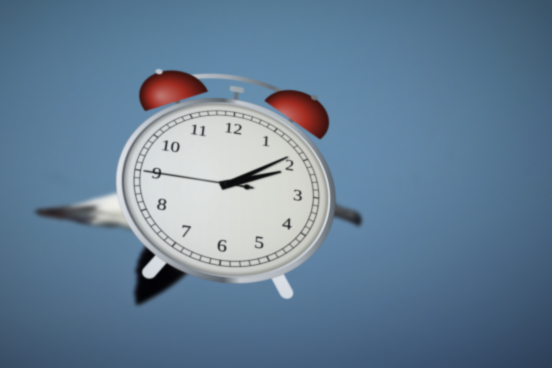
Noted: {"hour": 2, "minute": 8, "second": 45}
